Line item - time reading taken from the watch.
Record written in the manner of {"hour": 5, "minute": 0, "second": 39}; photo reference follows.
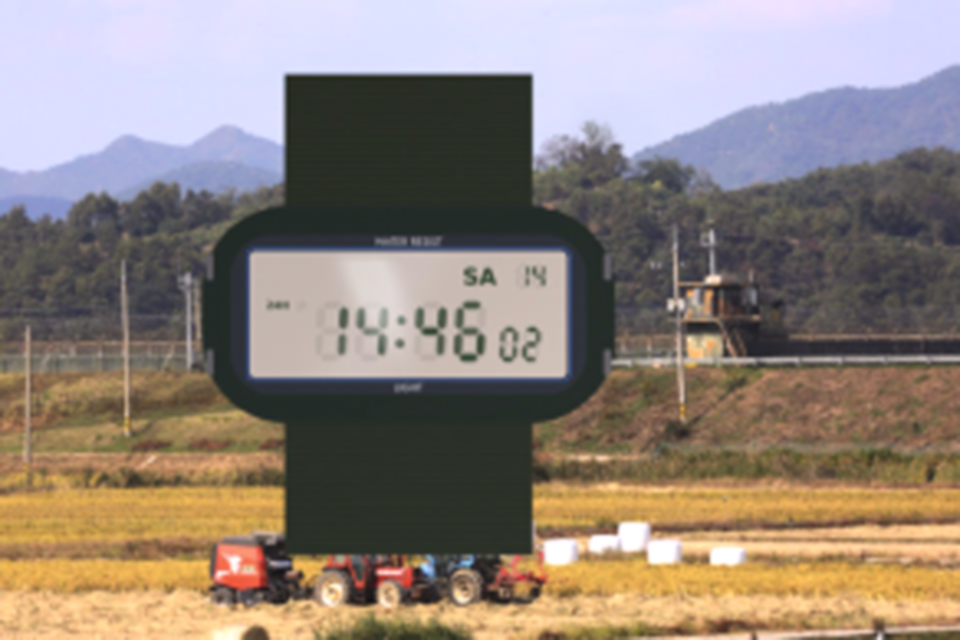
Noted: {"hour": 14, "minute": 46, "second": 2}
